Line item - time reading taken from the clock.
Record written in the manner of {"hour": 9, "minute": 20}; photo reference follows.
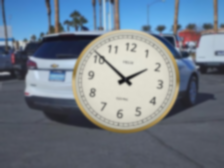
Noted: {"hour": 1, "minute": 51}
